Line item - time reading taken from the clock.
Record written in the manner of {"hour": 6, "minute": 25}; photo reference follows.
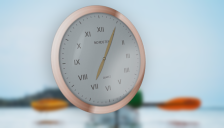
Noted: {"hour": 7, "minute": 5}
